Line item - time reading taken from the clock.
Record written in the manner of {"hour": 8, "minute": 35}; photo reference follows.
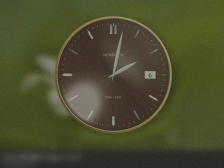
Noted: {"hour": 2, "minute": 2}
